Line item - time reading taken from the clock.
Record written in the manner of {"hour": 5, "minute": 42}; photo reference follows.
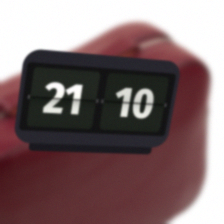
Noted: {"hour": 21, "minute": 10}
